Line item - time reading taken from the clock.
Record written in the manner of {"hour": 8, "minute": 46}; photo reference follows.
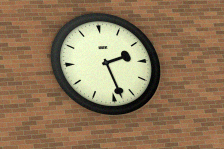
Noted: {"hour": 2, "minute": 28}
